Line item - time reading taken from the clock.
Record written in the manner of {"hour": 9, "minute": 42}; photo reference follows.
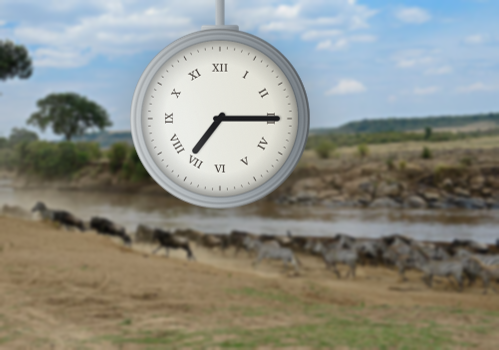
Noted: {"hour": 7, "minute": 15}
